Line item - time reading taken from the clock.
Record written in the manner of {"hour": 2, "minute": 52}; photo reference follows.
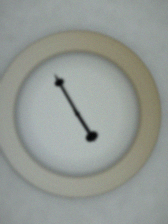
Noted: {"hour": 4, "minute": 55}
